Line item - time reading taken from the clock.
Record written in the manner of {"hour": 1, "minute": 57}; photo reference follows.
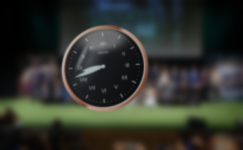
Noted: {"hour": 8, "minute": 42}
